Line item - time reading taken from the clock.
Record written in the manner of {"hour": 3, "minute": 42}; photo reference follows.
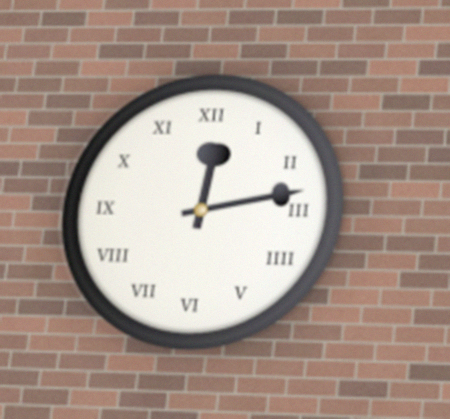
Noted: {"hour": 12, "minute": 13}
